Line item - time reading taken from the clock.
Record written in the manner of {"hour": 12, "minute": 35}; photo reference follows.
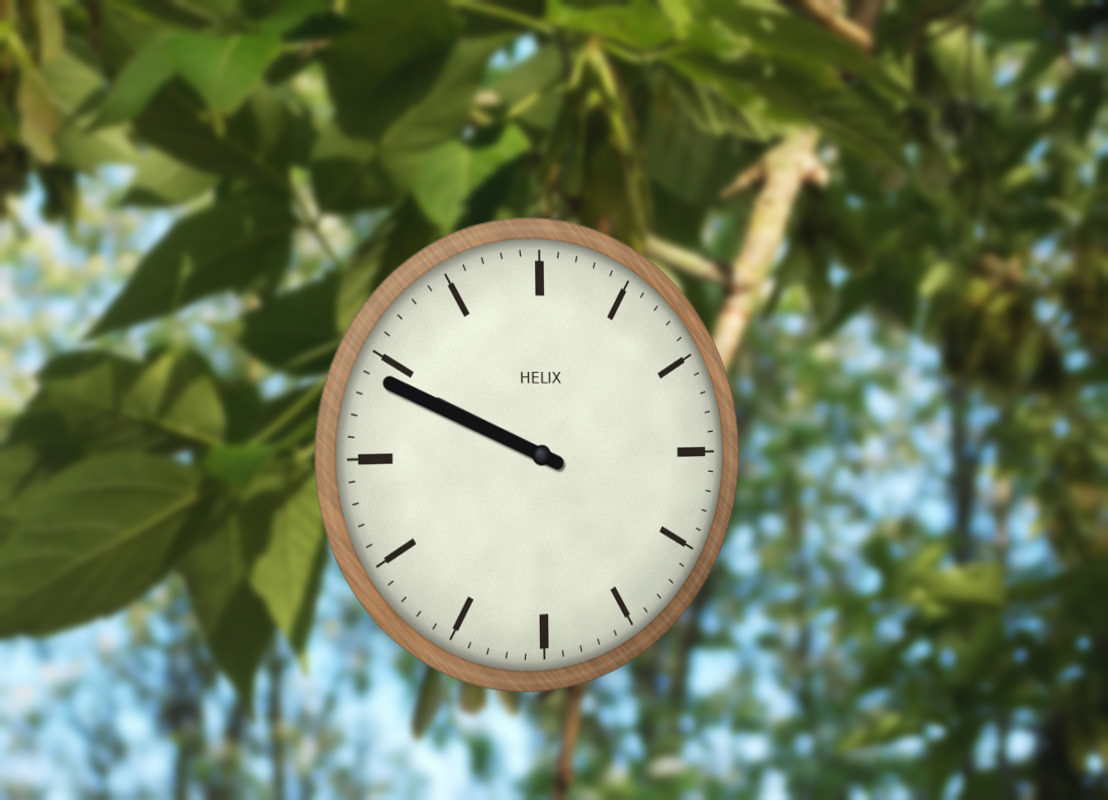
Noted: {"hour": 9, "minute": 49}
